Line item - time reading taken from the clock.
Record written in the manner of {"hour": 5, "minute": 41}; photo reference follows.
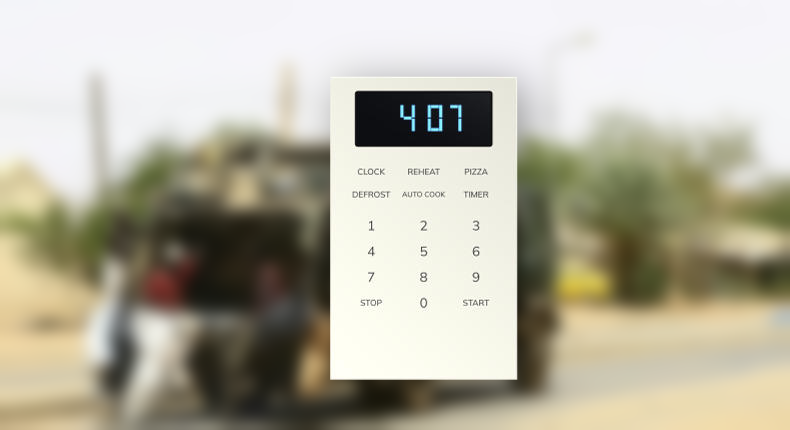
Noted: {"hour": 4, "minute": 7}
